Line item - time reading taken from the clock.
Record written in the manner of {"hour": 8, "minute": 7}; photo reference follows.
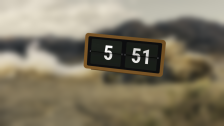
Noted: {"hour": 5, "minute": 51}
